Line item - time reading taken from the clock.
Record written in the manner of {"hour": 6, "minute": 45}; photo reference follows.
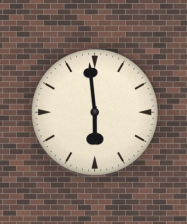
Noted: {"hour": 5, "minute": 59}
